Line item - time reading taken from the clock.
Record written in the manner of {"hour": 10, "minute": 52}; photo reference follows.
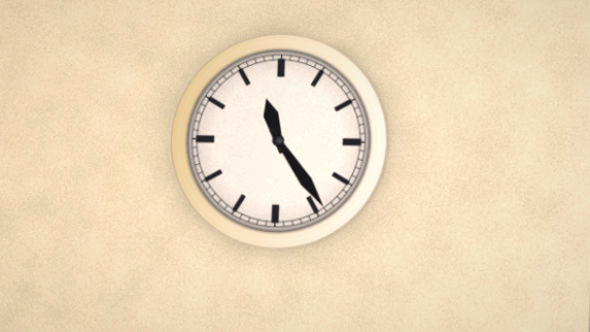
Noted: {"hour": 11, "minute": 24}
